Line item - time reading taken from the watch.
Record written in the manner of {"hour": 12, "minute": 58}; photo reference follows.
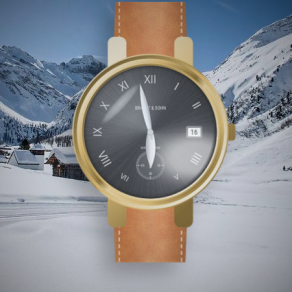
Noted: {"hour": 5, "minute": 58}
